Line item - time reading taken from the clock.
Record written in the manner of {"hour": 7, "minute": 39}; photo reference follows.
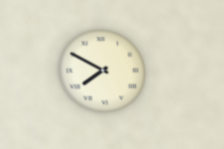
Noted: {"hour": 7, "minute": 50}
